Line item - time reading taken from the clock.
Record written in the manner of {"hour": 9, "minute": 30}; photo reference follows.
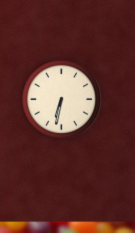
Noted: {"hour": 6, "minute": 32}
